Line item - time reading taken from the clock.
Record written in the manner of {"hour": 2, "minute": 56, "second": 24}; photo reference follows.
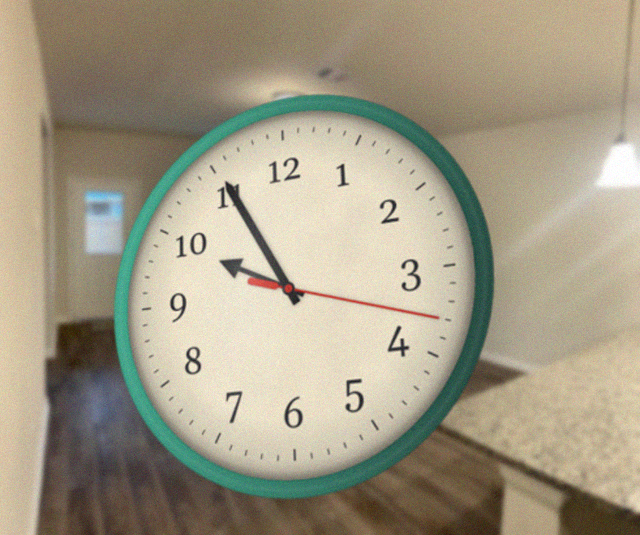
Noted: {"hour": 9, "minute": 55, "second": 18}
